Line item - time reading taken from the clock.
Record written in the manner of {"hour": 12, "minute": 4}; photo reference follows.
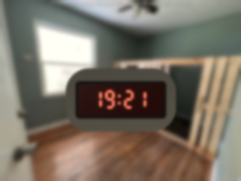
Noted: {"hour": 19, "minute": 21}
